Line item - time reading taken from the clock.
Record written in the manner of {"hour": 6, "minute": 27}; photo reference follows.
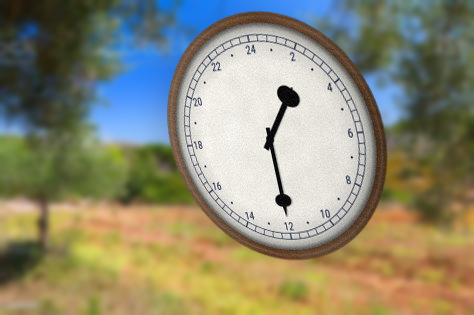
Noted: {"hour": 2, "minute": 30}
